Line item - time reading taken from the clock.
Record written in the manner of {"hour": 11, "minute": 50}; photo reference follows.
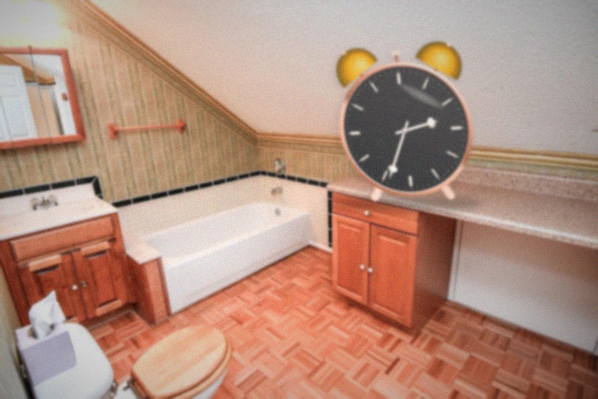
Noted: {"hour": 2, "minute": 34}
